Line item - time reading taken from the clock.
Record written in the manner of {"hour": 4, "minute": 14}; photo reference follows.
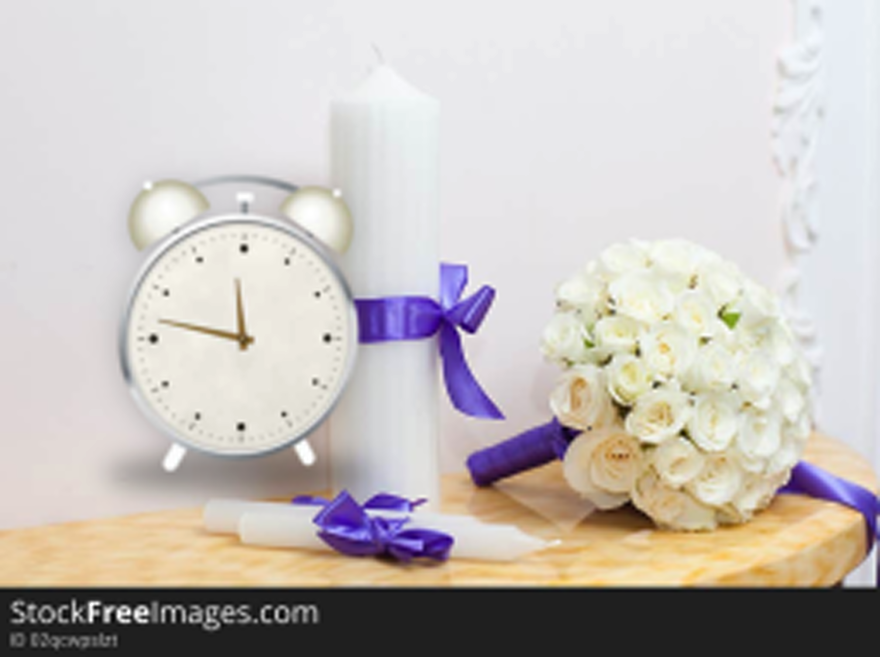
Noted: {"hour": 11, "minute": 47}
